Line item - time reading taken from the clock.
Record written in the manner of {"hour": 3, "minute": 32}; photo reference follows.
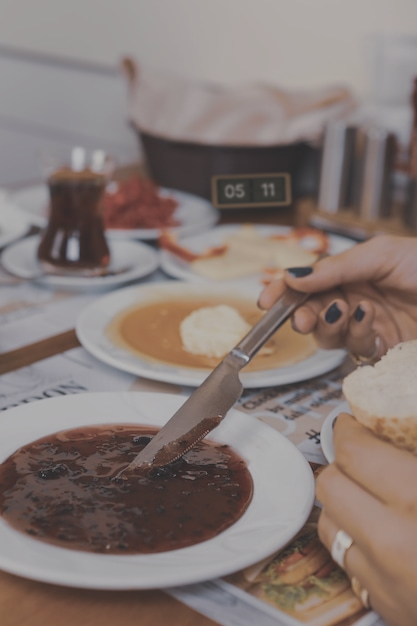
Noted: {"hour": 5, "minute": 11}
